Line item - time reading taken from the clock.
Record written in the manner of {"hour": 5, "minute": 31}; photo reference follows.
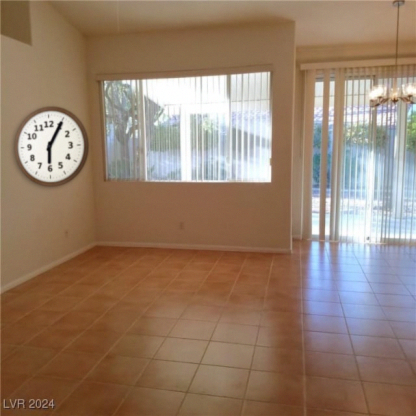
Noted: {"hour": 6, "minute": 5}
